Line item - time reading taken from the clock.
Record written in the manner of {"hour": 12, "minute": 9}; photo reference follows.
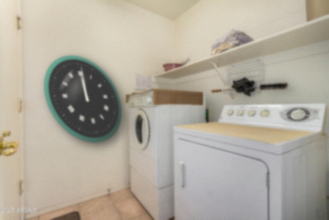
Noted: {"hour": 12, "minute": 1}
